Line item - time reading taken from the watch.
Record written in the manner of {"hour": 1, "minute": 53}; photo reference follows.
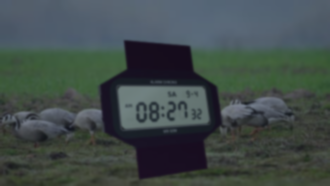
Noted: {"hour": 8, "minute": 27}
